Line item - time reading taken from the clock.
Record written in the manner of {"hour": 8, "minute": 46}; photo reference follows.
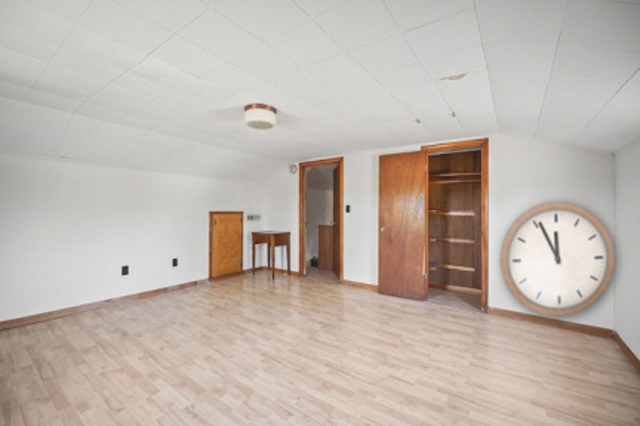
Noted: {"hour": 11, "minute": 56}
